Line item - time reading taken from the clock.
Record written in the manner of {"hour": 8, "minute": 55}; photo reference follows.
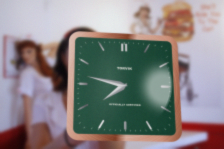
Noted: {"hour": 7, "minute": 47}
